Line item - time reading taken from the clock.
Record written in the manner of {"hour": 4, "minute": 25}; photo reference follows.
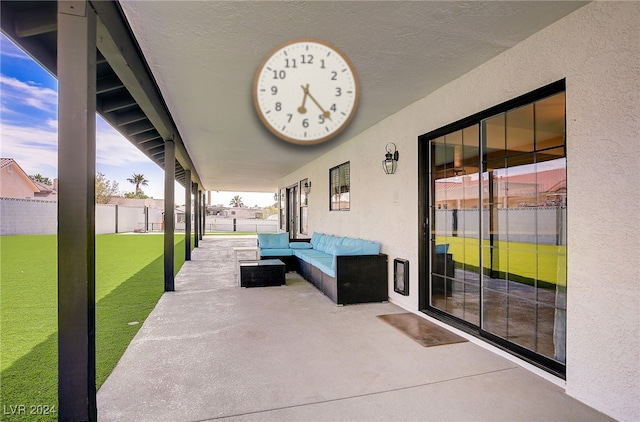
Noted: {"hour": 6, "minute": 23}
